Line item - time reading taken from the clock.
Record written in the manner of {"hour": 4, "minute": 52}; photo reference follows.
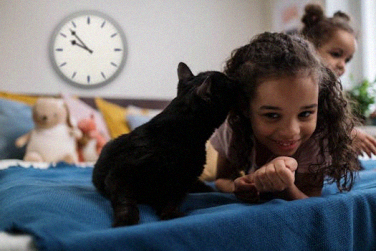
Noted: {"hour": 9, "minute": 53}
